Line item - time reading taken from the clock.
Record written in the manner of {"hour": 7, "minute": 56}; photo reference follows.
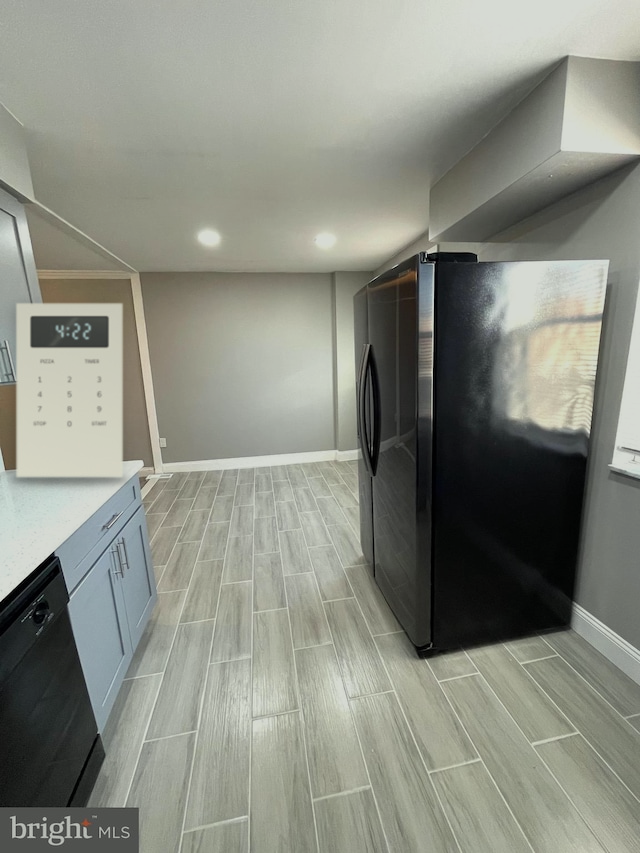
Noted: {"hour": 4, "minute": 22}
